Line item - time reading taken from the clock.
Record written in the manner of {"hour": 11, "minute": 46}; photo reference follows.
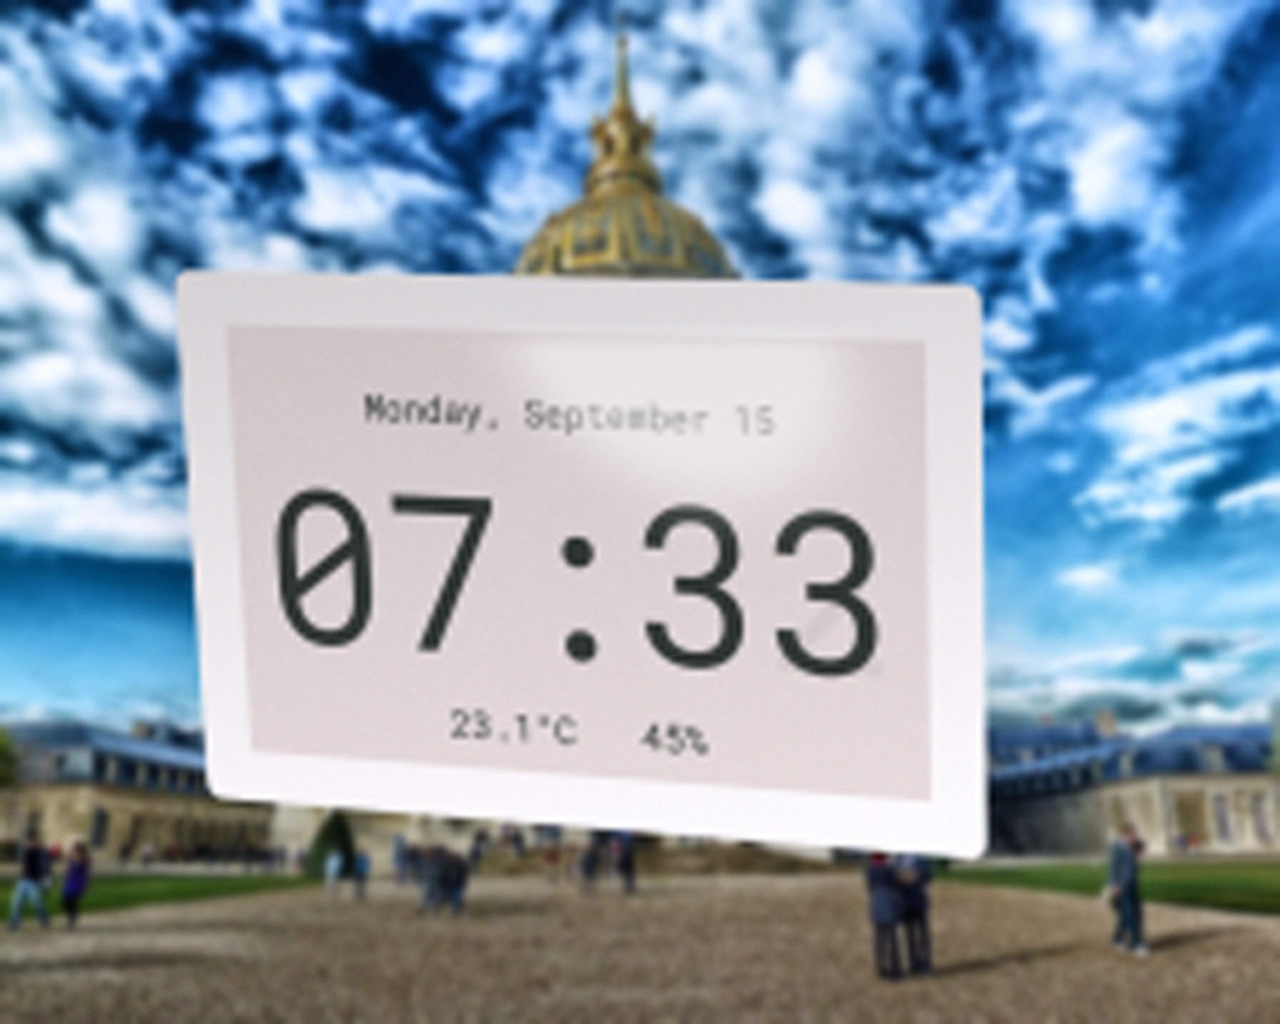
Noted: {"hour": 7, "minute": 33}
